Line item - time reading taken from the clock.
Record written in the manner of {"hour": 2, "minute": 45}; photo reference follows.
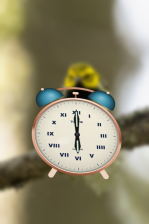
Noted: {"hour": 6, "minute": 0}
